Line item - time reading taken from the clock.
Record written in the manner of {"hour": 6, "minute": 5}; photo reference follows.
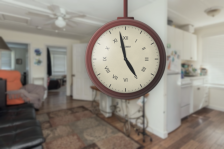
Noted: {"hour": 4, "minute": 58}
